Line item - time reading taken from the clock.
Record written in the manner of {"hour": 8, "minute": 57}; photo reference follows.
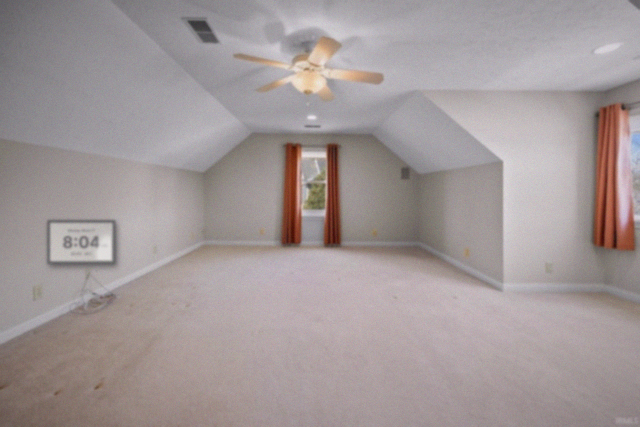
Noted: {"hour": 8, "minute": 4}
